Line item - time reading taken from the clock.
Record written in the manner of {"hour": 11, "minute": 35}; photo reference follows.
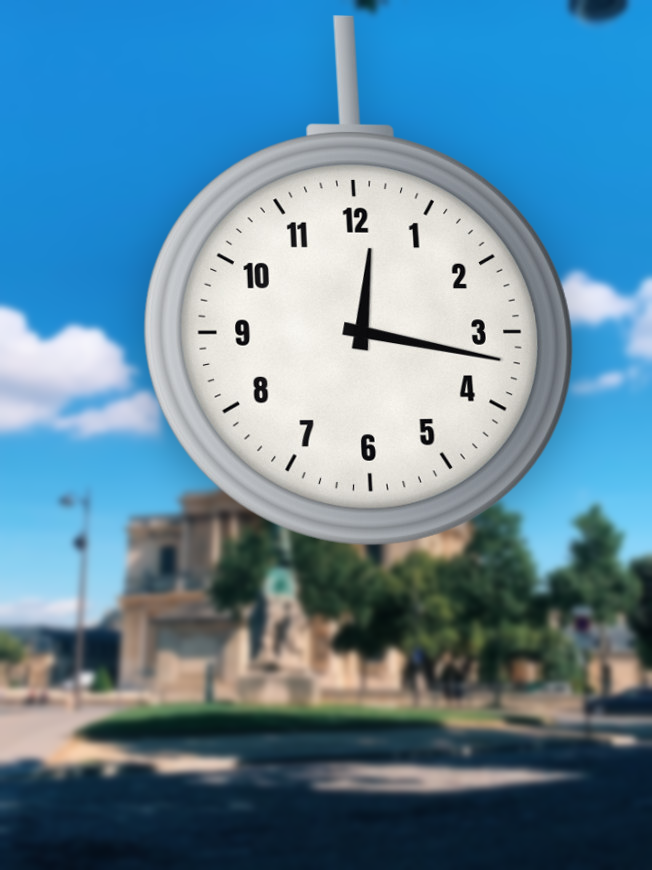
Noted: {"hour": 12, "minute": 17}
